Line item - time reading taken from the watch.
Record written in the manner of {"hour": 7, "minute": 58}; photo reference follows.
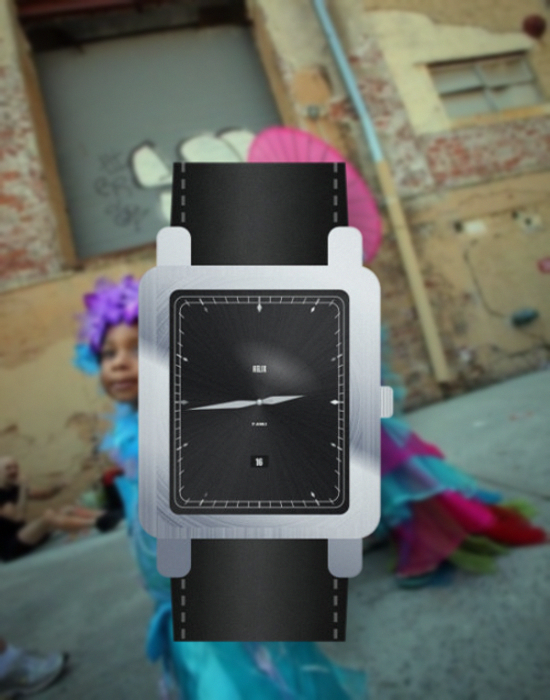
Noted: {"hour": 2, "minute": 44}
